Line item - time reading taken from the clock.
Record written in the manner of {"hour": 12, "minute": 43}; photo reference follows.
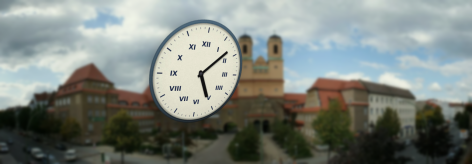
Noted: {"hour": 5, "minute": 8}
